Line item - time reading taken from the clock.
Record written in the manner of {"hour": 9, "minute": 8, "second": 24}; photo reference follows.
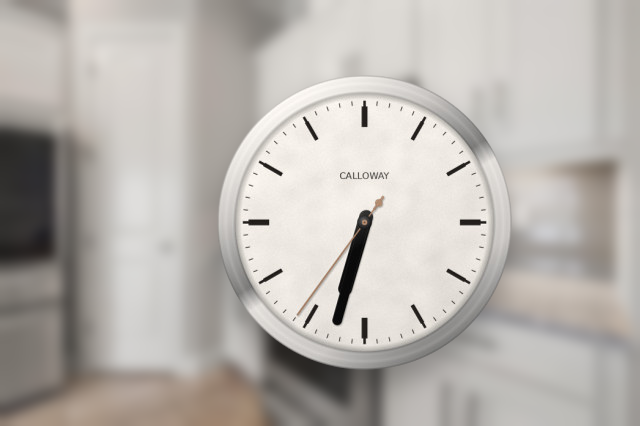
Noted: {"hour": 6, "minute": 32, "second": 36}
